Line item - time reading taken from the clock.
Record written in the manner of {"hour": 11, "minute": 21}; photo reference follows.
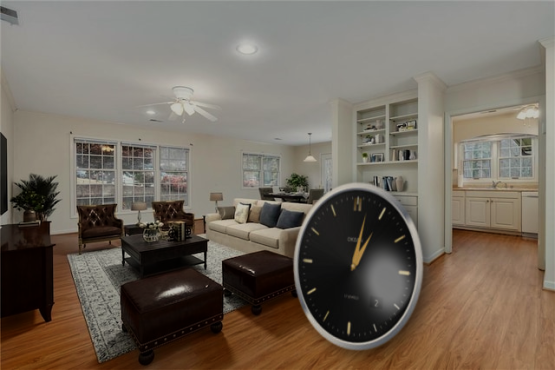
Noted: {"hour": 1, "minute": 2}
